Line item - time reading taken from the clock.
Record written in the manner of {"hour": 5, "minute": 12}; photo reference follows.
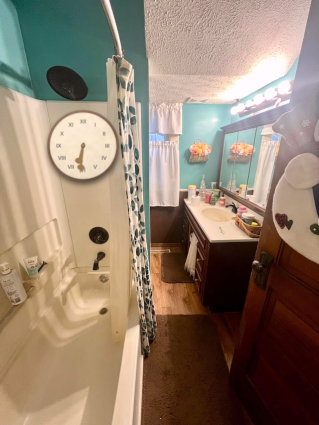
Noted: {"hour": 6, "minute": 31}
